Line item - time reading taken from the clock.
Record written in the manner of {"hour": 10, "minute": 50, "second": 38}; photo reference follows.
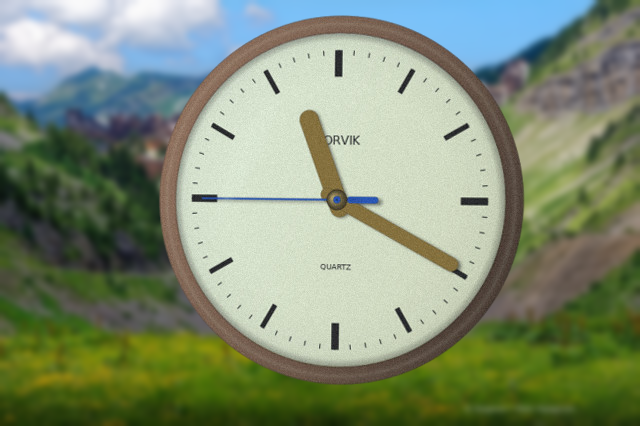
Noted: {"hour": 11, "minute": 19, "second": 45}
